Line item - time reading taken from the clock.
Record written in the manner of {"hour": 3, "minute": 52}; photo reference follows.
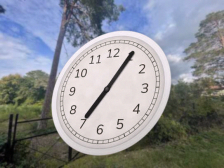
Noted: {"hour": 7, "minute": 5}
